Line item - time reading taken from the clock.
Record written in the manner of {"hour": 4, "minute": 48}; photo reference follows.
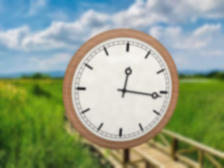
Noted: {"hour": 12, "minute": 16}
